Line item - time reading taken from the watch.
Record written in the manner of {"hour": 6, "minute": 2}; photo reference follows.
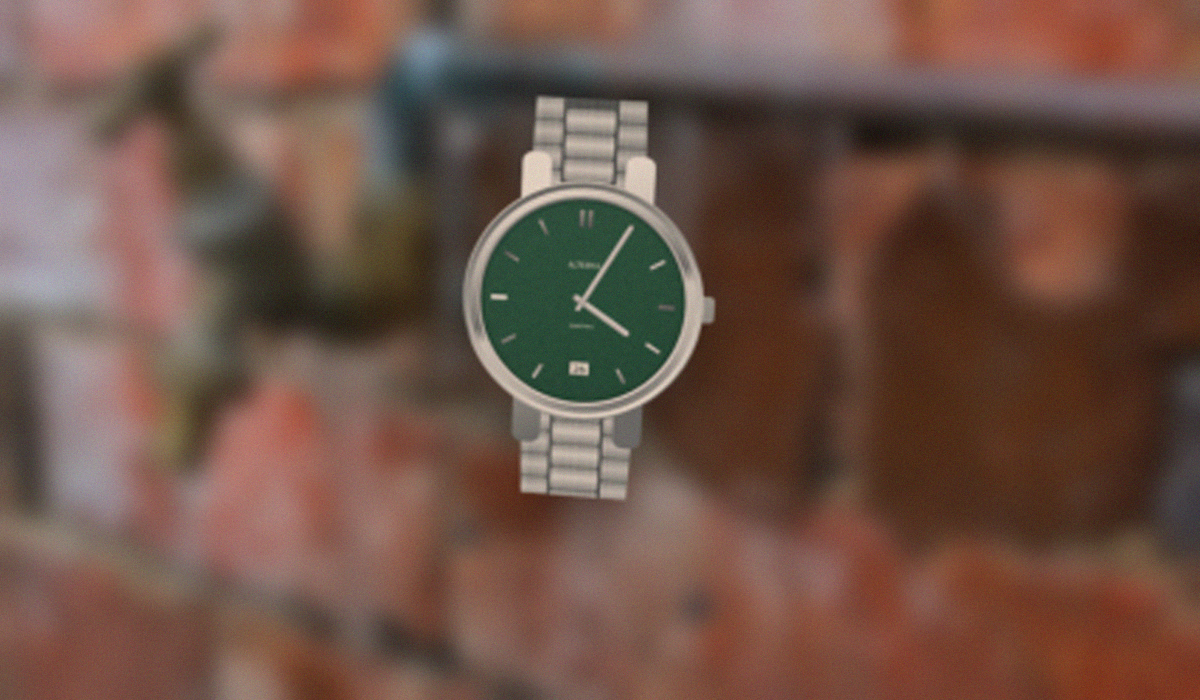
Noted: {"hour": 4, "minute": 5}
